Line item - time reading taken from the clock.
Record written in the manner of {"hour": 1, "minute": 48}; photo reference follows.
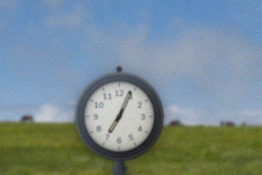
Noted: {"hour": 7, "minute": 4}
